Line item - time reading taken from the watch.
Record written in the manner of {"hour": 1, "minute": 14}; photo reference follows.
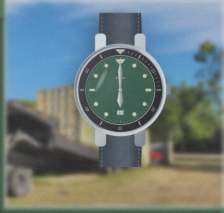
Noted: {"hour": 6, "minute": 0}
